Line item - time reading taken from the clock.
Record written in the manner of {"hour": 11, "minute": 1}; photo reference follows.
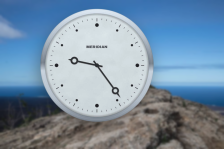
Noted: {"hour": 9, "minute": 24}
